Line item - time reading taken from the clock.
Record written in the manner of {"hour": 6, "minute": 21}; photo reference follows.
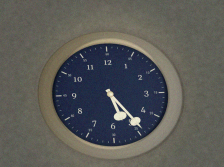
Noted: {"hour": 5, "minute": 24}
